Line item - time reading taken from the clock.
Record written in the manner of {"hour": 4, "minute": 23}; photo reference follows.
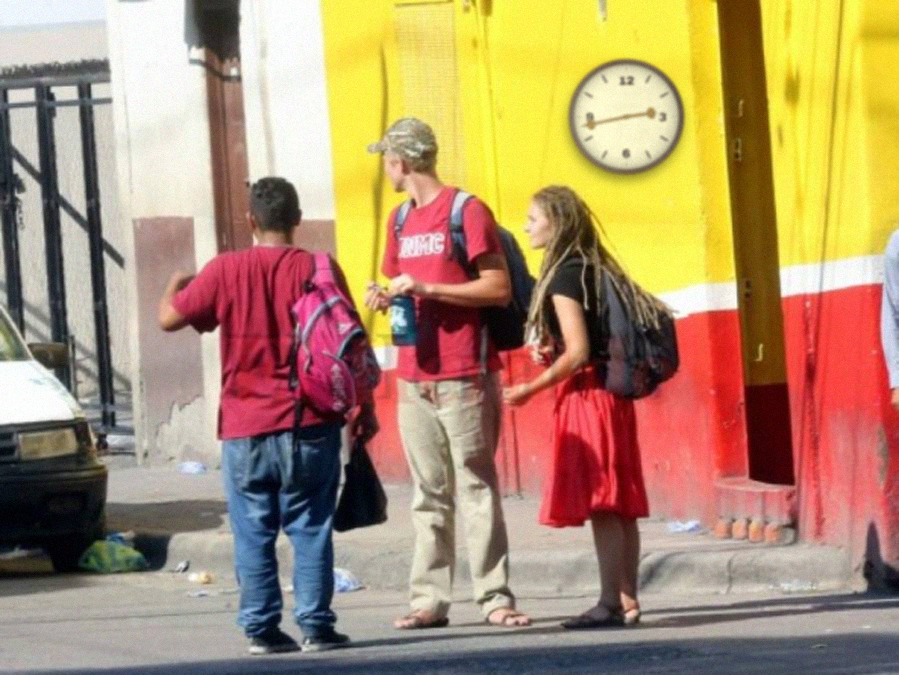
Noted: {"hour": 2, "minute": 43}
